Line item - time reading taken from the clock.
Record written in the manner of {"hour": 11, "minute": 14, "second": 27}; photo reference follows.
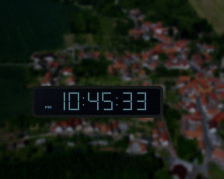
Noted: {"hour": 10, "minute": 45, "second": 33}
